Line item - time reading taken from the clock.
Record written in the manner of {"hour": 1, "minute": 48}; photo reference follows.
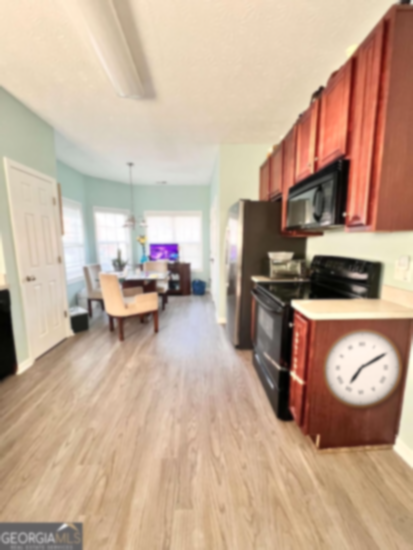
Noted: {"hour": 7, "minute": 10}
